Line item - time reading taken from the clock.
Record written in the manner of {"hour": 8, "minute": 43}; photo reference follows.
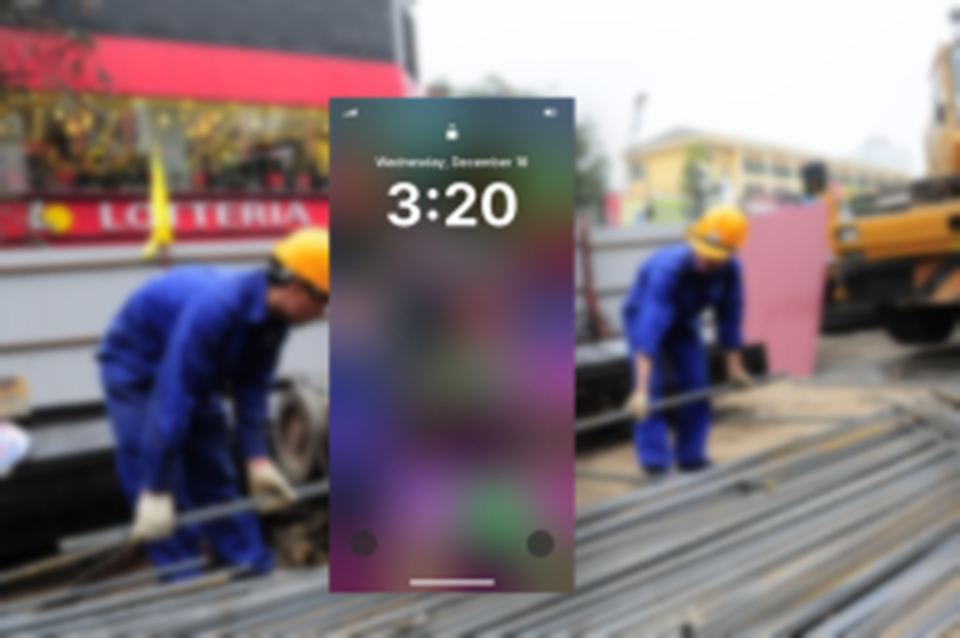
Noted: {"hour": 3, "minute": 20}
